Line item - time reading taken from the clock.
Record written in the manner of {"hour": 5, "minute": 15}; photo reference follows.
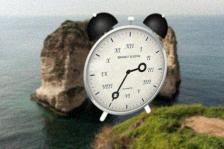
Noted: {"hour": 2, "minute": 35}
